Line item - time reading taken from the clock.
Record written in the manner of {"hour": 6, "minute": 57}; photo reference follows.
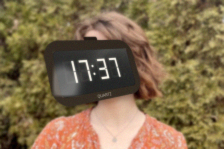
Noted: {"hour": 17, "minute": 37}
